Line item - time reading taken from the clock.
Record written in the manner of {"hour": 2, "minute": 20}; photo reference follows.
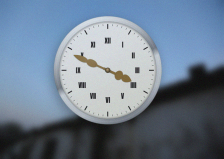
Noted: {"hour": 3, "minute": 49}
